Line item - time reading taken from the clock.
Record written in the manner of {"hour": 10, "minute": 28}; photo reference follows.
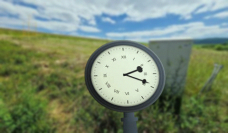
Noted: {"hour": 2, "minute": 19}
